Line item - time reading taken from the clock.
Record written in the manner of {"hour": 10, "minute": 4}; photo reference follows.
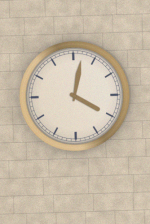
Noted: {"hour": 4, "minute": 2}
